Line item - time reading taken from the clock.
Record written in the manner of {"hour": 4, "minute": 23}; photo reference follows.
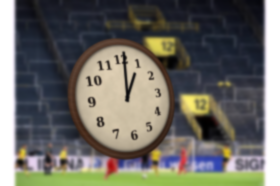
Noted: {"hour": 1, "minute": 1}
